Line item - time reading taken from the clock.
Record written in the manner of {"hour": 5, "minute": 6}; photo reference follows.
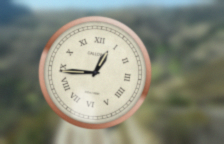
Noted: {"hour": 12, "minute": 44}
